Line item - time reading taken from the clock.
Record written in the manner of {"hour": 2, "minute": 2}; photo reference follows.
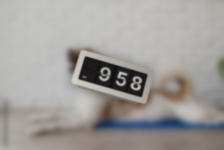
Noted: {"hour": 9, "minute": 58}
